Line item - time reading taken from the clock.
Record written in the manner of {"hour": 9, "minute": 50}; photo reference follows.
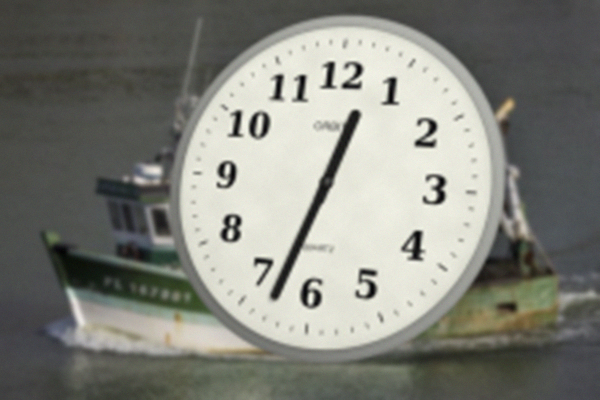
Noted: {"hour": 12, "minute": 33}
